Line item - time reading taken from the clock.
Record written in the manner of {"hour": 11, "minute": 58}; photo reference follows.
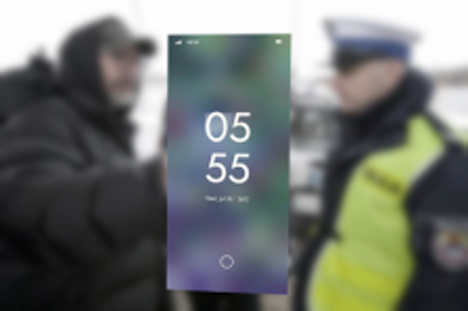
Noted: {"hour": 5, "minute": 55}
